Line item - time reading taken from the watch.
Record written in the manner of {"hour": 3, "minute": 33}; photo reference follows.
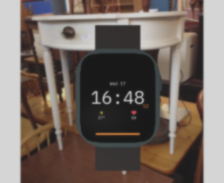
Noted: {"hour": 16, "minute": 48}
